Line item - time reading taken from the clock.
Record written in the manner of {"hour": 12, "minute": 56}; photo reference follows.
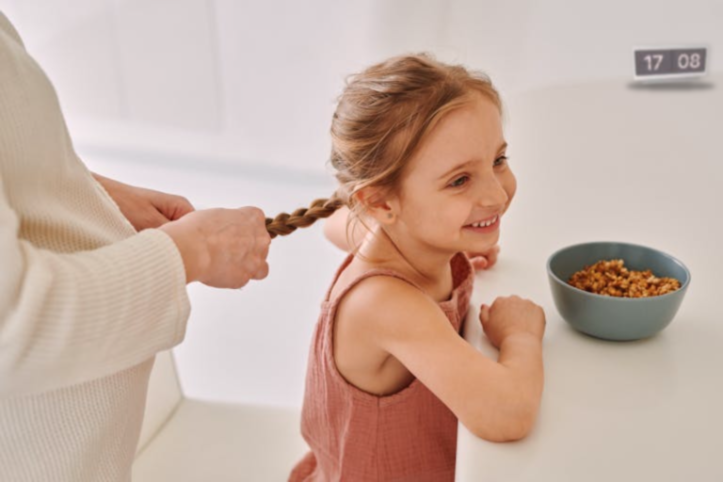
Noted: {"hour": 17, "minute": 8}
